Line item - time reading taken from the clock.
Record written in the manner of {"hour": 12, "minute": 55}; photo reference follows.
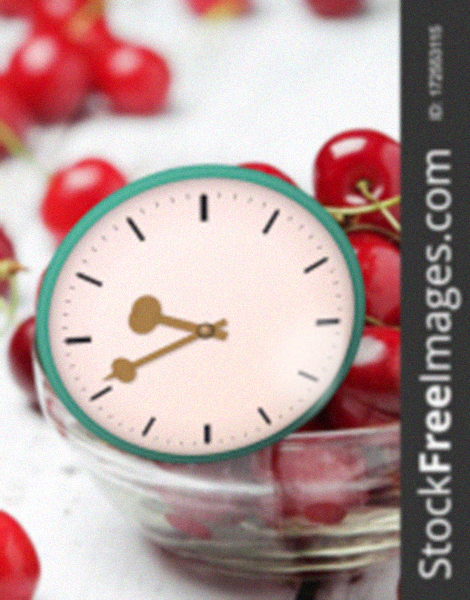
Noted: {"hour": 9, "minute": 41}
